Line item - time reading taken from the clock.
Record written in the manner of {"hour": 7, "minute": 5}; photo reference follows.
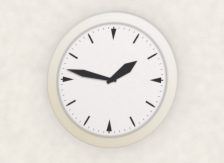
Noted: {"hour": 1, "minute": 47}
